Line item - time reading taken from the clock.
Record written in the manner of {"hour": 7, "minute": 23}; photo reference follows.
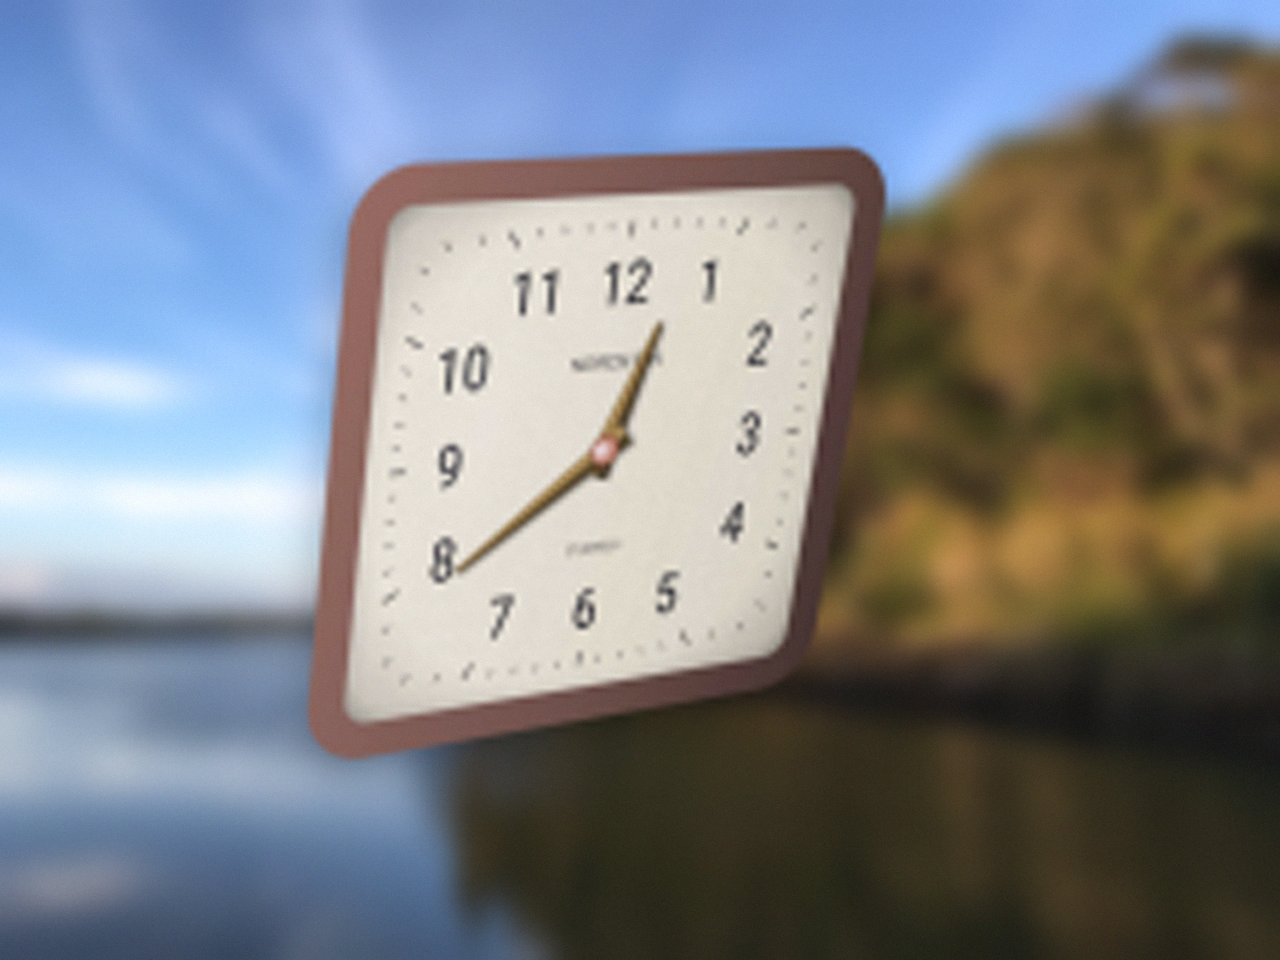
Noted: {"hour": 12, "minute": 39}
